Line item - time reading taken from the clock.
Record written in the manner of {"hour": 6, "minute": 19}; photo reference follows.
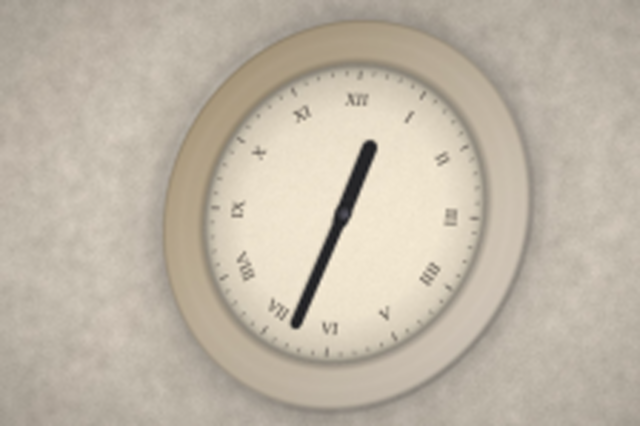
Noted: {"hour": 12, "minute": 33}
